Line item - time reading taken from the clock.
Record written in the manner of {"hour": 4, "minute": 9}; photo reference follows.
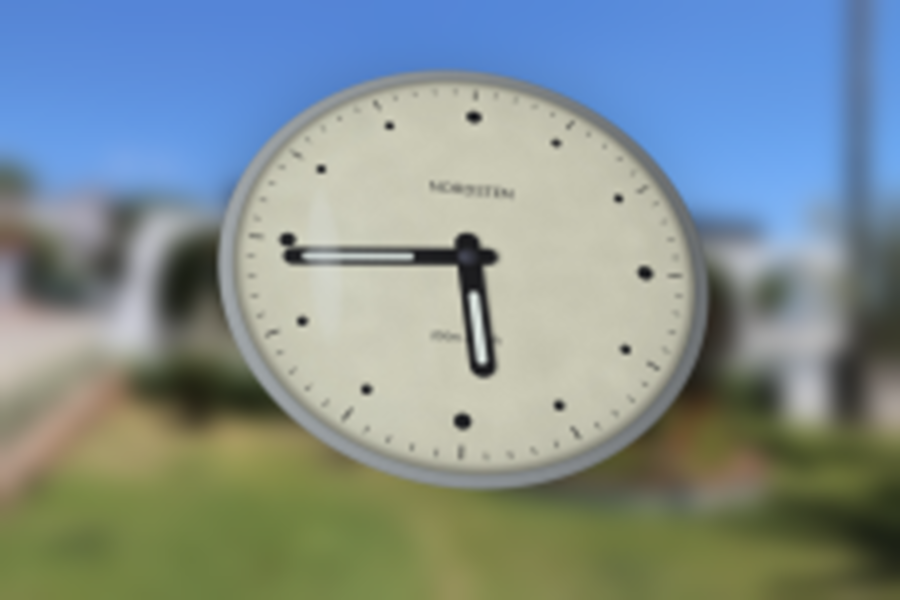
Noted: {"hour": 5, "minute": 44}
